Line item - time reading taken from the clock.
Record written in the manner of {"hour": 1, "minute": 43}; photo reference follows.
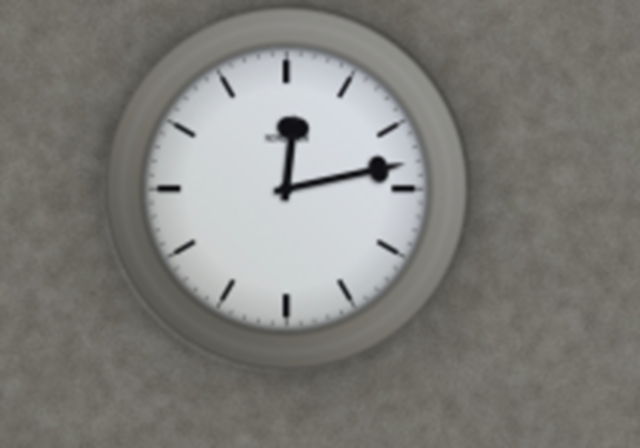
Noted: {"hour": 12, "minute": 13}
